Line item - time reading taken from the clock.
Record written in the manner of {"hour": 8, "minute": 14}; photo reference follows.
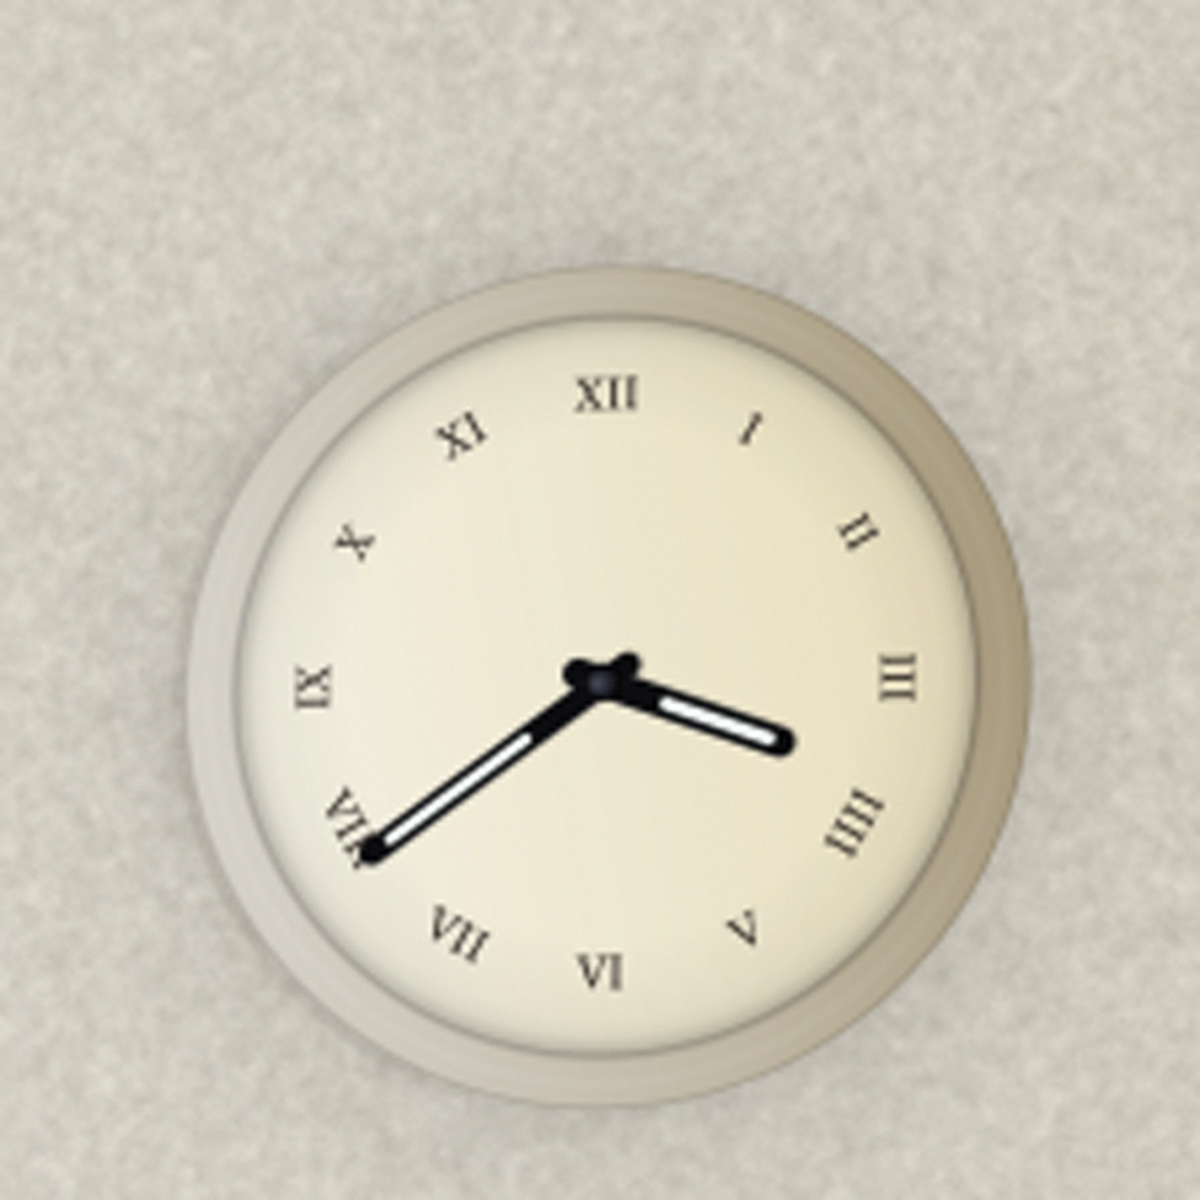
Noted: {"hour": 3, "minute": 39}
